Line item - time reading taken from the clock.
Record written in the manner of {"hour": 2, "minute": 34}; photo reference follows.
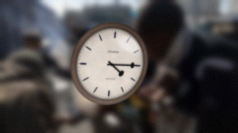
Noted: {"hour": 4, "minute": 15}
